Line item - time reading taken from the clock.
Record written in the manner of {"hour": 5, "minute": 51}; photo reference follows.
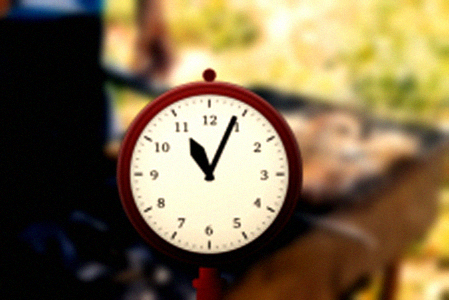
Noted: {"hour": 11, "minute": 4}
